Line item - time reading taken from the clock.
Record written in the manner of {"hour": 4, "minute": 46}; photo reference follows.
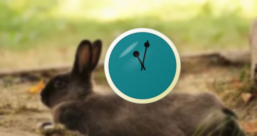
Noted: {"hour": 11, "minute": 2}
